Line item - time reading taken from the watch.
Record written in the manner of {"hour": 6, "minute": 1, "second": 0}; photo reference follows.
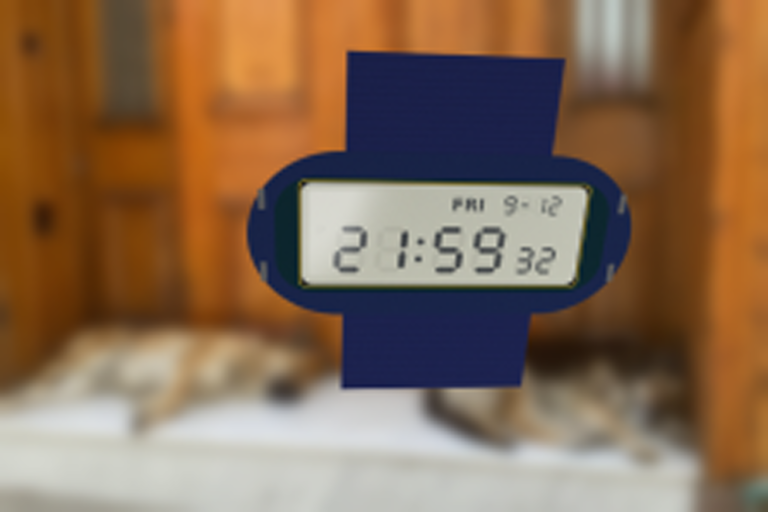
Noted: {"hour": 21, "minute": 59, "second": 32}
